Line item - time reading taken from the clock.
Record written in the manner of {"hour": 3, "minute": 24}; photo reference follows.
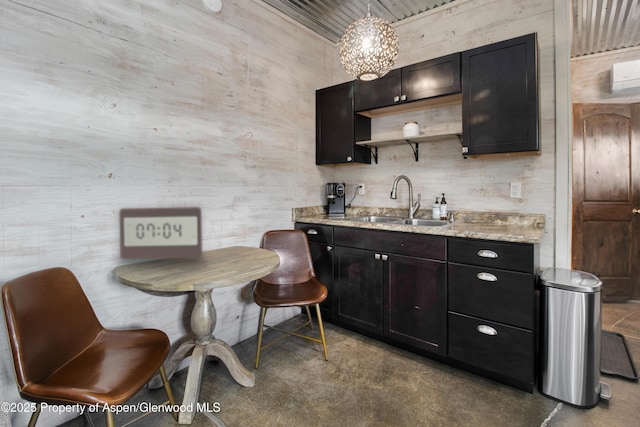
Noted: {"hour": 7, "minute": 4}
